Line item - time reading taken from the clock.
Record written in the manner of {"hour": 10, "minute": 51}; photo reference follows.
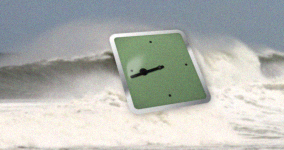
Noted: {"hour": 8, "minute": 43}
